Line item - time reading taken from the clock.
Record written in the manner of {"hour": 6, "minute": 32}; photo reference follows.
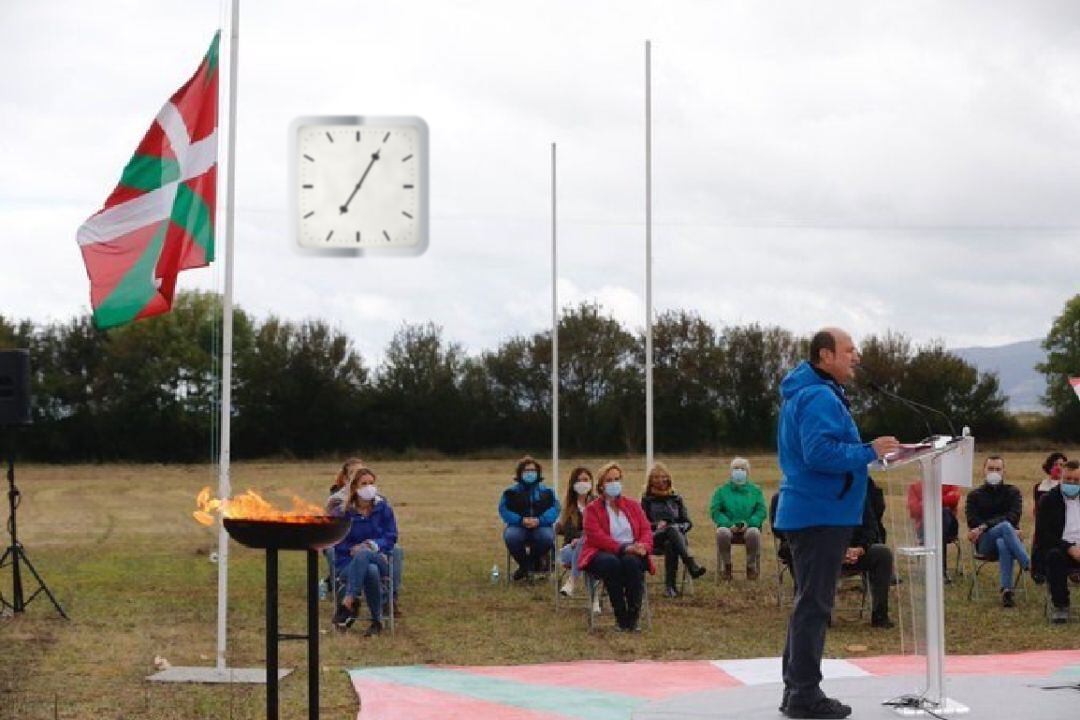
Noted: {"hour": 7, "minute": 5}
